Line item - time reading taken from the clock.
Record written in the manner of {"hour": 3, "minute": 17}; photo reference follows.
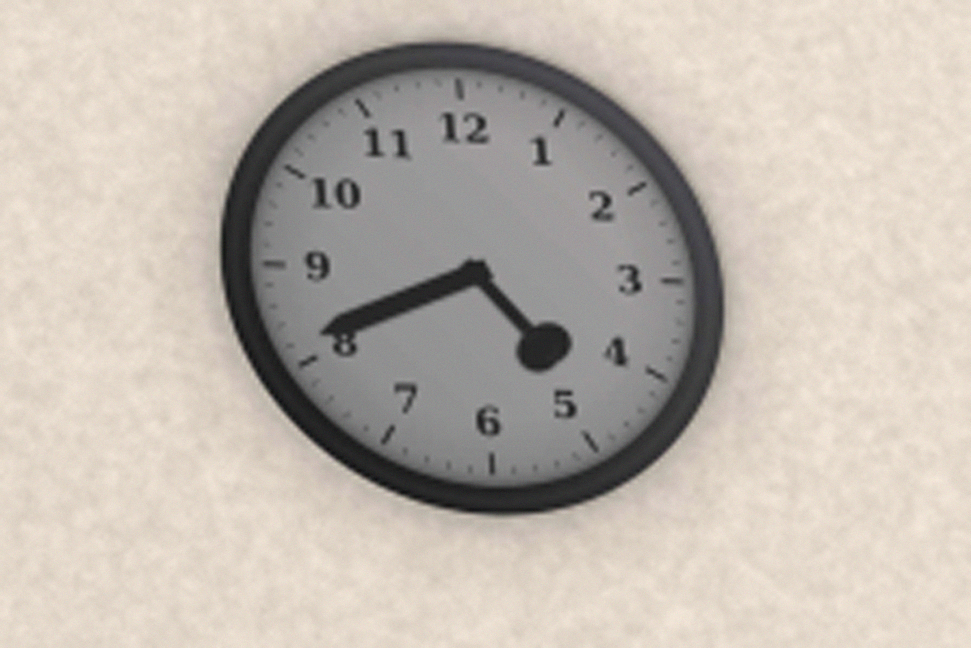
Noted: {"hour": 4, "minute": 41}
